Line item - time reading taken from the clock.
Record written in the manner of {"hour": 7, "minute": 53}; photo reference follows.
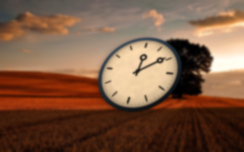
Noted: {"hour": 12, "minute": 9}
